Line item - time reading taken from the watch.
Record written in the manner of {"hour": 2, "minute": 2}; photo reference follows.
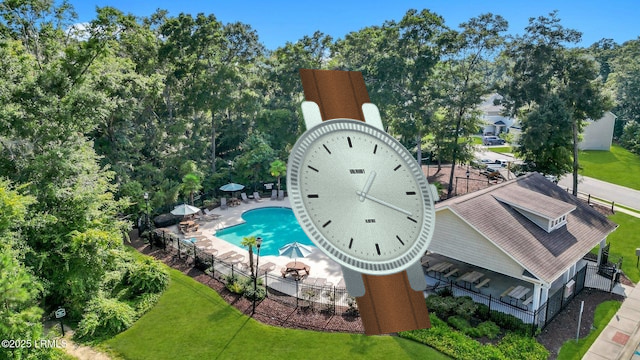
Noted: {"hour": 1, "minute": 19}
